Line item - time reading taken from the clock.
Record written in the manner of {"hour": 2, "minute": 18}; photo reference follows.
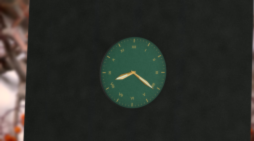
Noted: {"hour": 8, "minute": 21}
